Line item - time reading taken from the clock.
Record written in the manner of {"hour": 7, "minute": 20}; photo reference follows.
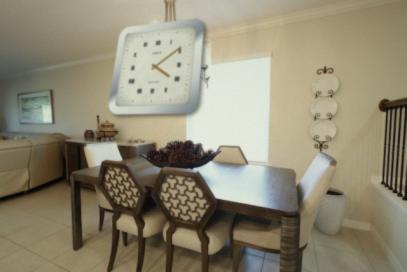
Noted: {"hour": 4, "minute": 9}
